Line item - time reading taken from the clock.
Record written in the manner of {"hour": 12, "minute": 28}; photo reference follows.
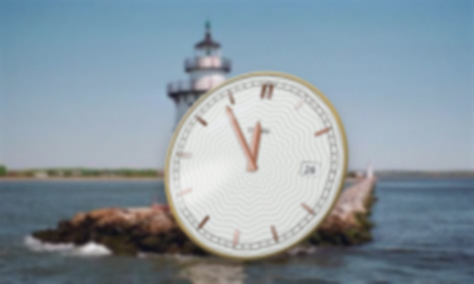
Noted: {"hour": 11, "minute": 54}
